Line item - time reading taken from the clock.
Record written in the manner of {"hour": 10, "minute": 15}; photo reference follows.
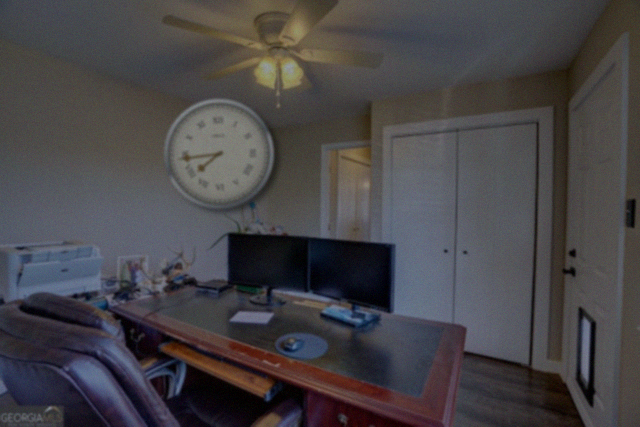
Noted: {"hour": 7, "minute": 44}
